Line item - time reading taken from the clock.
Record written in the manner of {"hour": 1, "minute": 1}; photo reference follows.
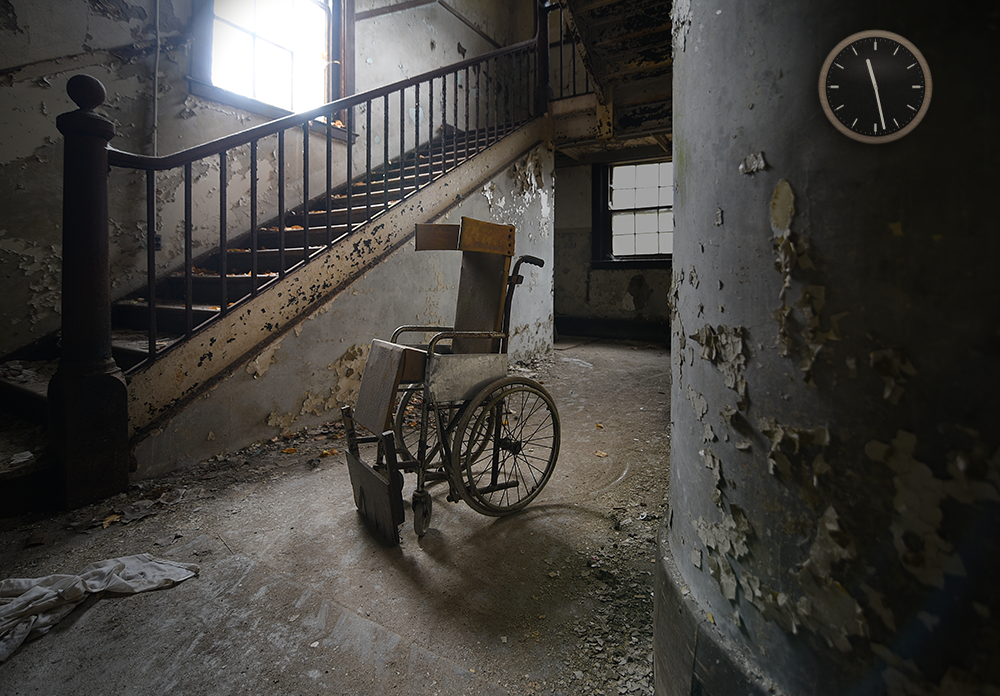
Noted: {"hour": 11, "minute": 28}
